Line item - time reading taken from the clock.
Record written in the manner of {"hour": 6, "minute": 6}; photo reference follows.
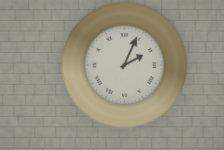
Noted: {"hour": 2, "minute": 4}
